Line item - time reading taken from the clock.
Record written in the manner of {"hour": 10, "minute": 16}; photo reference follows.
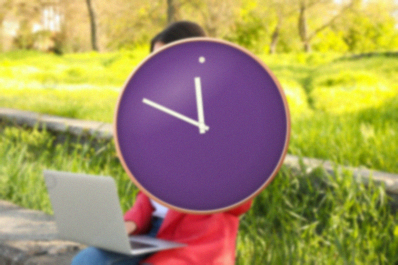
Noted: {"hour": 11, "minute": 49}
